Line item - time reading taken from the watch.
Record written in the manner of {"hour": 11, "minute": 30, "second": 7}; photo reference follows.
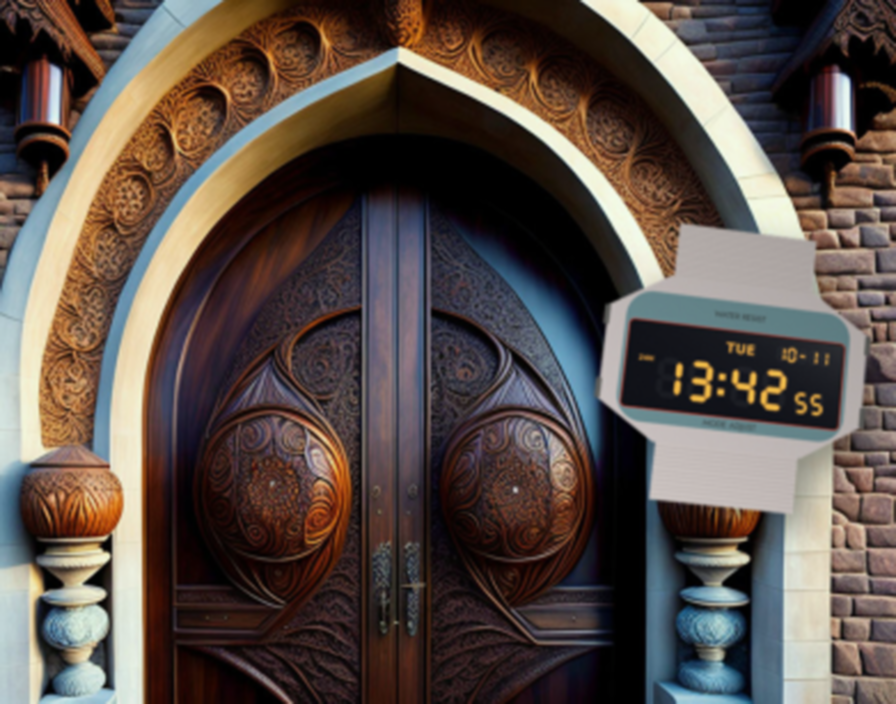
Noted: {"hour": 13, "minute": 42, "second": 55}
